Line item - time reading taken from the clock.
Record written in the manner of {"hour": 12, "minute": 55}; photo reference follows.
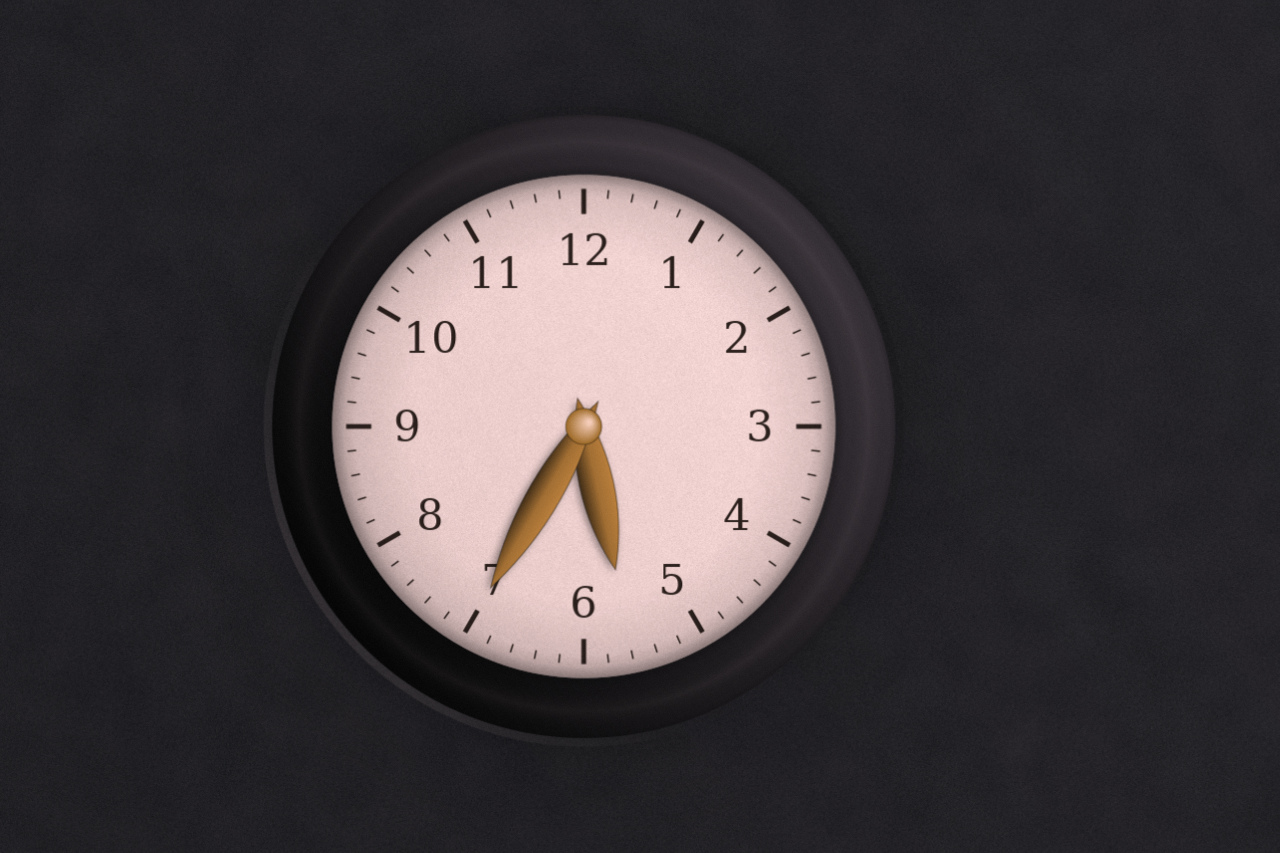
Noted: {"hour": 5, "minute": 35}
